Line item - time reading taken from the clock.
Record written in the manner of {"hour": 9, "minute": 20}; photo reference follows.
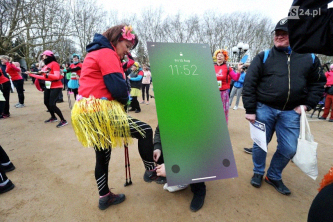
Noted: {"hour": 11, "minute": 52}
